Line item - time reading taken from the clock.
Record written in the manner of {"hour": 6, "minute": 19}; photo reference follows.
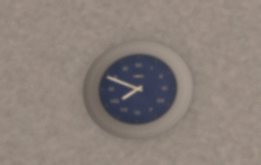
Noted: {"hour": 7, "minute": 49}
